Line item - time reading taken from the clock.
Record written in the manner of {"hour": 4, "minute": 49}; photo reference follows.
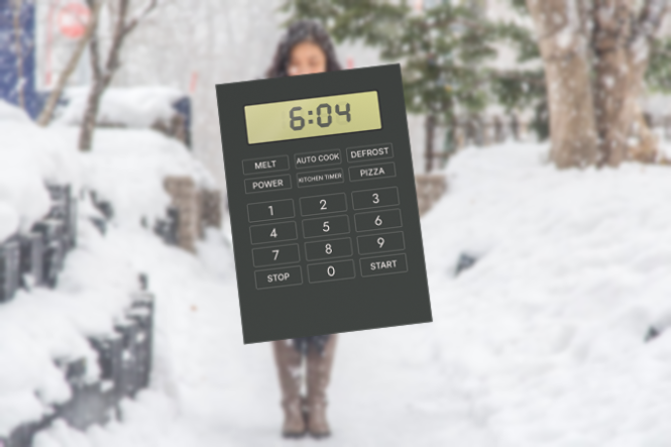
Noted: {"hour": 6, "minute": 4}
